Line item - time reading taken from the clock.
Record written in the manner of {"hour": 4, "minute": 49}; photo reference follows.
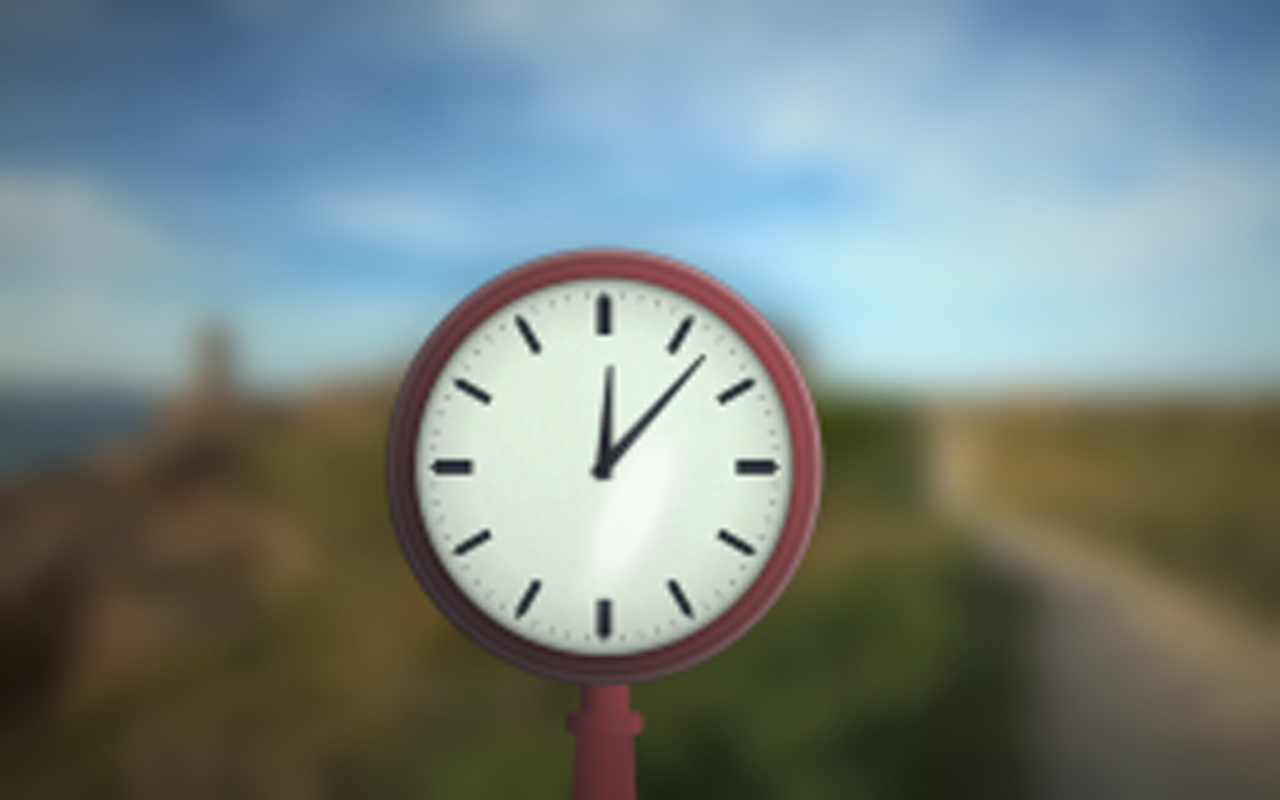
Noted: {"hour": 12, "minute": 7}
